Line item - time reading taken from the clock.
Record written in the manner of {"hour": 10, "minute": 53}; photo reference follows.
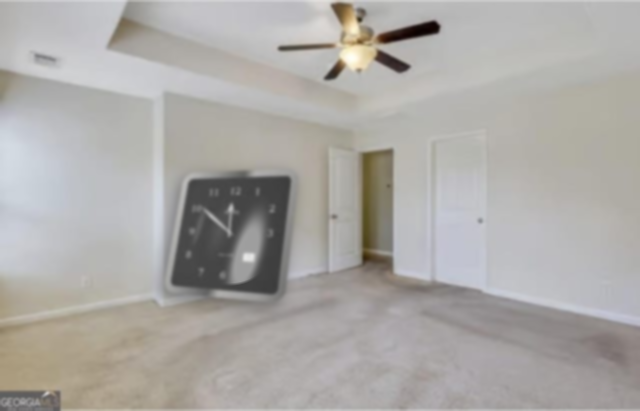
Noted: {"hour": 11, "minute": 51}
